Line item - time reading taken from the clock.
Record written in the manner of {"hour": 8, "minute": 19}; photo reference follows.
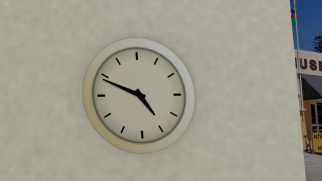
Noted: {"hour": 4, "minute": 49}
